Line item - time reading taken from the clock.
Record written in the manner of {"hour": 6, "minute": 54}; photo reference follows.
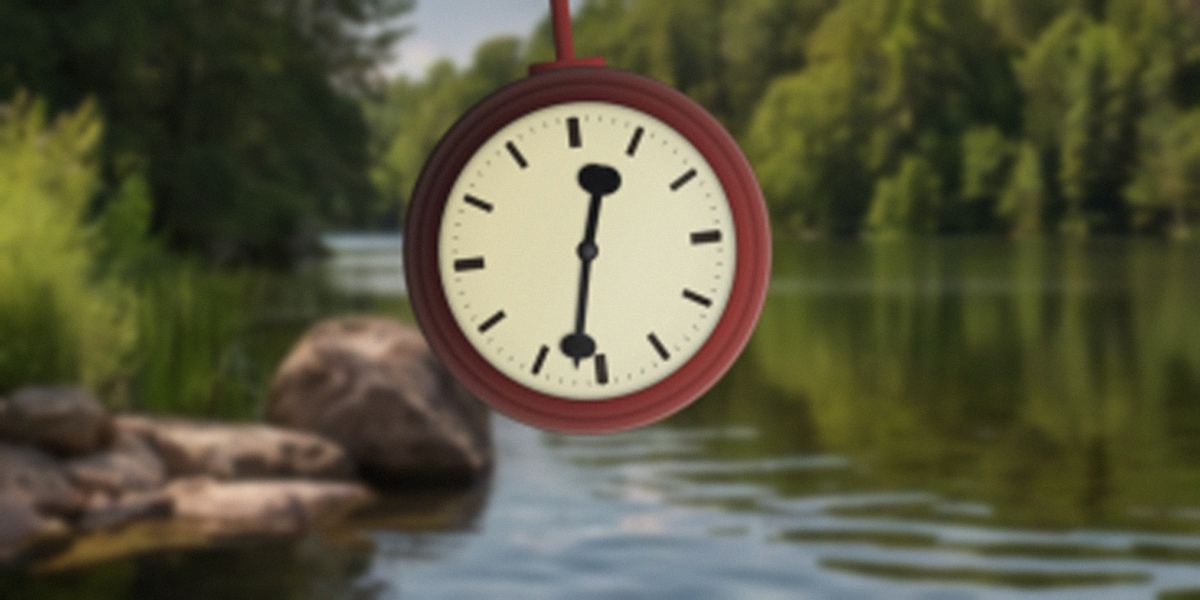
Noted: {"hour": 12, "minute": 32}
